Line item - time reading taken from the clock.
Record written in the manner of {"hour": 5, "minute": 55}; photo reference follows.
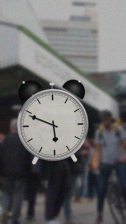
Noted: {"hour": 5, "minute": 49}
